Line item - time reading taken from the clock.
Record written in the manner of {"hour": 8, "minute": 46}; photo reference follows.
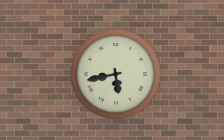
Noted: {"hour": 5, "minute": 43}
